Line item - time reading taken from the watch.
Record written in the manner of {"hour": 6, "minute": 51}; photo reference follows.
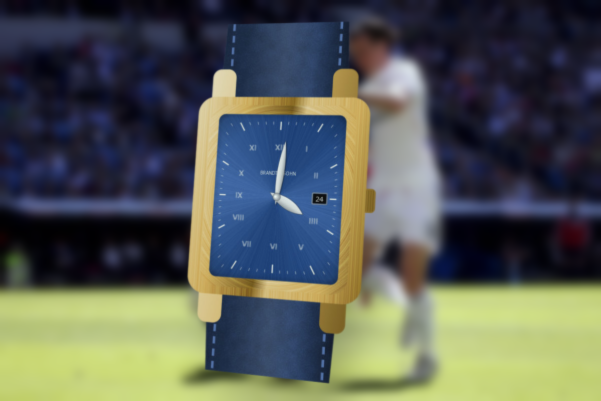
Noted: {"hour": 4, "minute": 1}
